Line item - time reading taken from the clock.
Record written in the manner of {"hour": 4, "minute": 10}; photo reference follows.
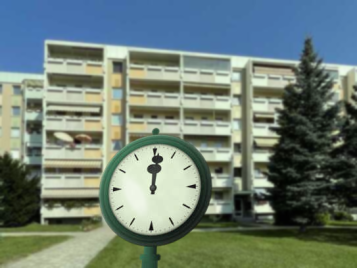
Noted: {"hour": 12, "minute": 1}
